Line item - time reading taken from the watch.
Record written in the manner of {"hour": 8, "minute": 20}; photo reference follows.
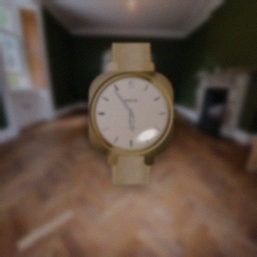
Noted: {"hour": 5, "minute": 54}
